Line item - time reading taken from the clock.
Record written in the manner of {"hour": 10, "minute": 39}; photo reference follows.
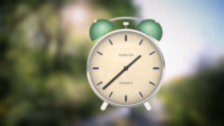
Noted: {"hour": 1, "minute": 38}
